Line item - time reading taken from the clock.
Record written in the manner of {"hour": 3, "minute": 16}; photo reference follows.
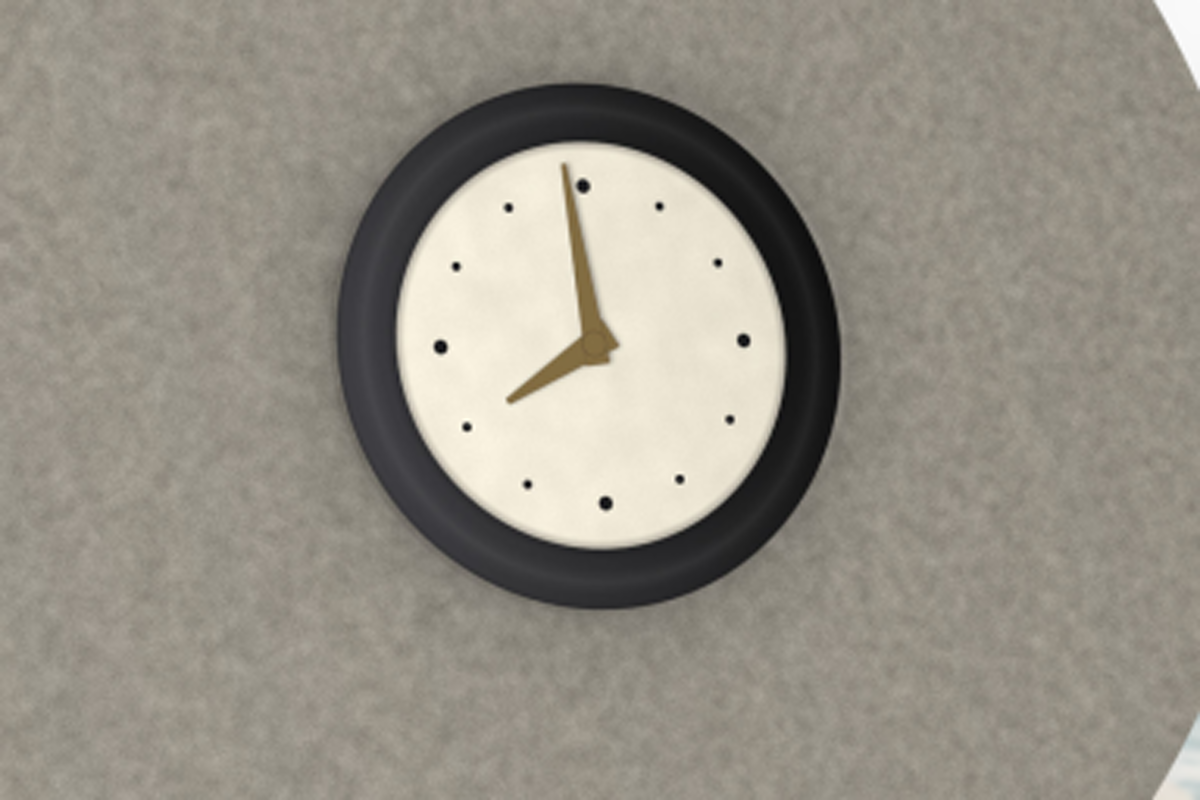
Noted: {"hour": 7, "minute": 59}
